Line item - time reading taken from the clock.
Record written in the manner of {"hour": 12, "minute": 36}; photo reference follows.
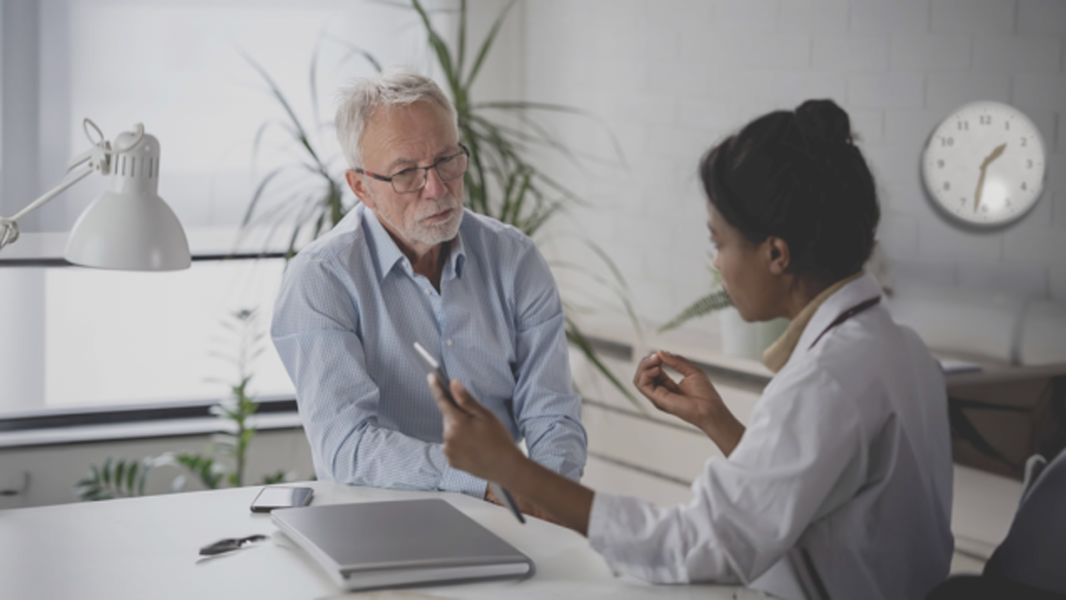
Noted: {"hour": 1, "minute": 32}
